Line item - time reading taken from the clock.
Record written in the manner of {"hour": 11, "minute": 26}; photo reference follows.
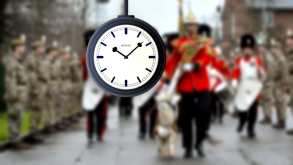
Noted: {"hour": 10, "minute": 8}
